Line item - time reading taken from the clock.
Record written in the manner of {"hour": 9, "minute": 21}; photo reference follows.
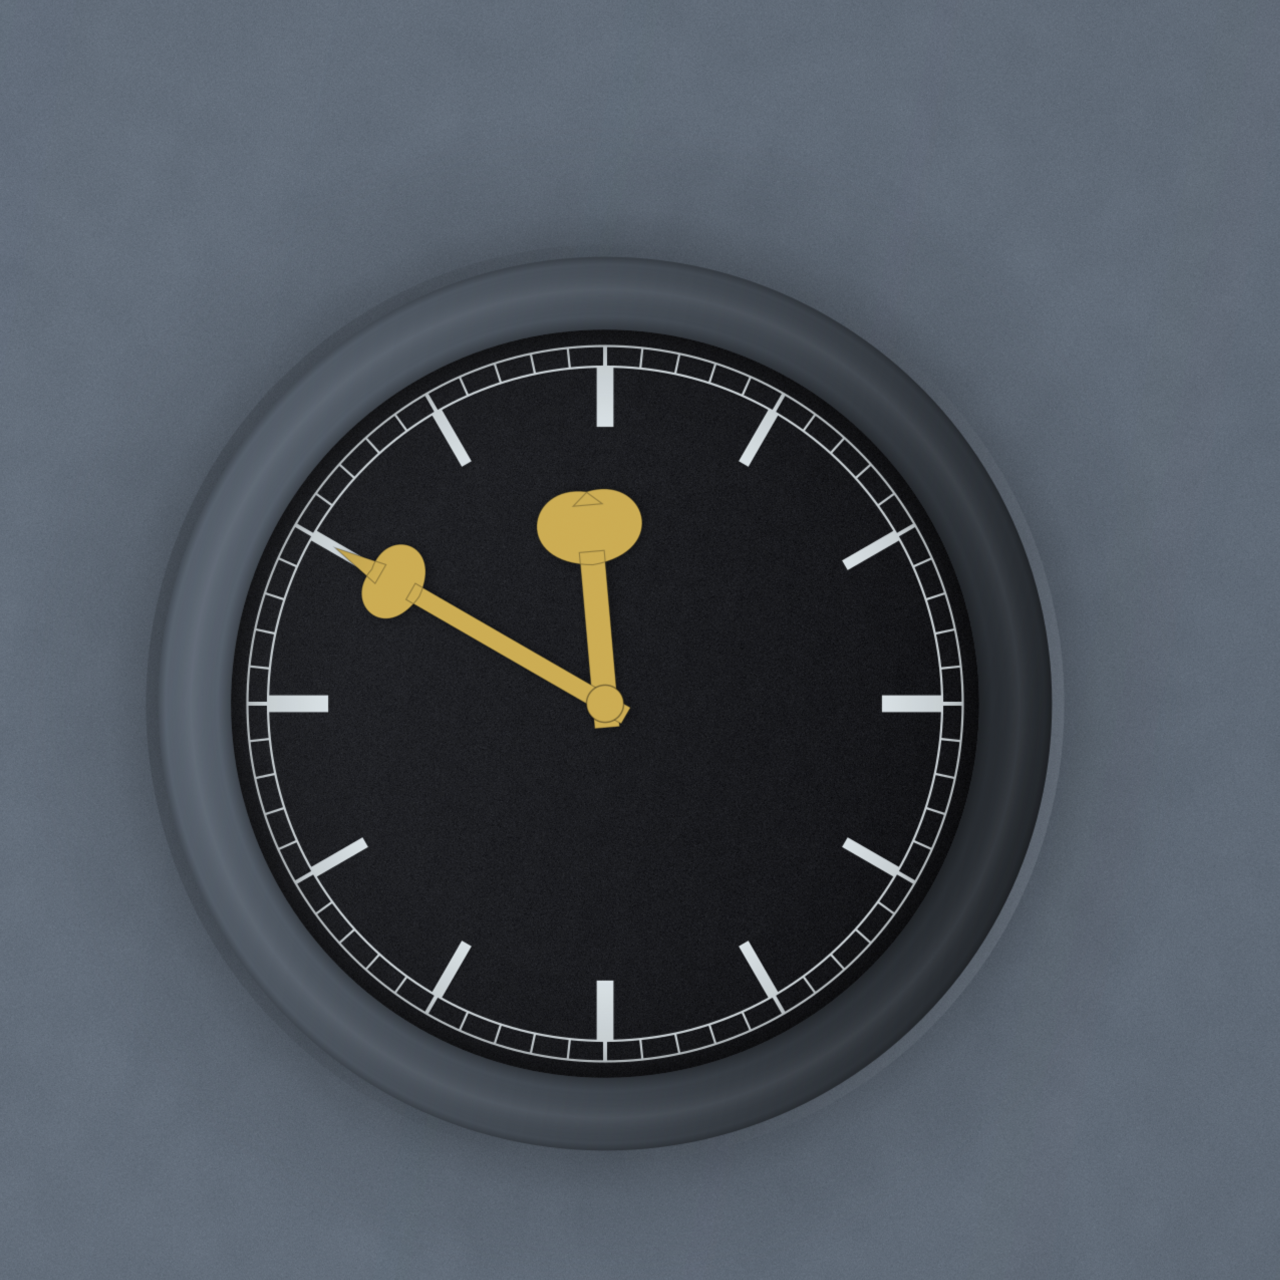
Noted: {"hour": 11, "minute": 50}
